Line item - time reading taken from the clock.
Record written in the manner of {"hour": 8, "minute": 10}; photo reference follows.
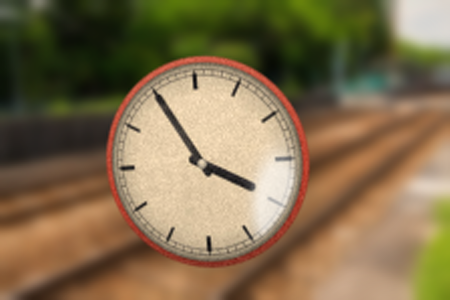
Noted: {"hour": 3, "minute": 55}
